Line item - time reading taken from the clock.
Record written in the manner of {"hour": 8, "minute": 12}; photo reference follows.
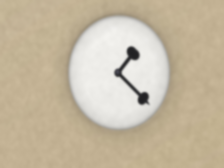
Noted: {"hour": 1, "minute": 22}
